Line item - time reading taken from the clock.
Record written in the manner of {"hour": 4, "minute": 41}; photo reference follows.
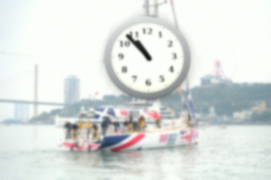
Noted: {"hour": 10, "minute": 53}
